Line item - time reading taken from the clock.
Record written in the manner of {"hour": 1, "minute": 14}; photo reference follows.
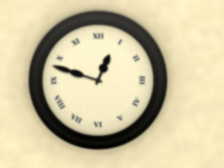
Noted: {"hour": 12, "minute": 48}
